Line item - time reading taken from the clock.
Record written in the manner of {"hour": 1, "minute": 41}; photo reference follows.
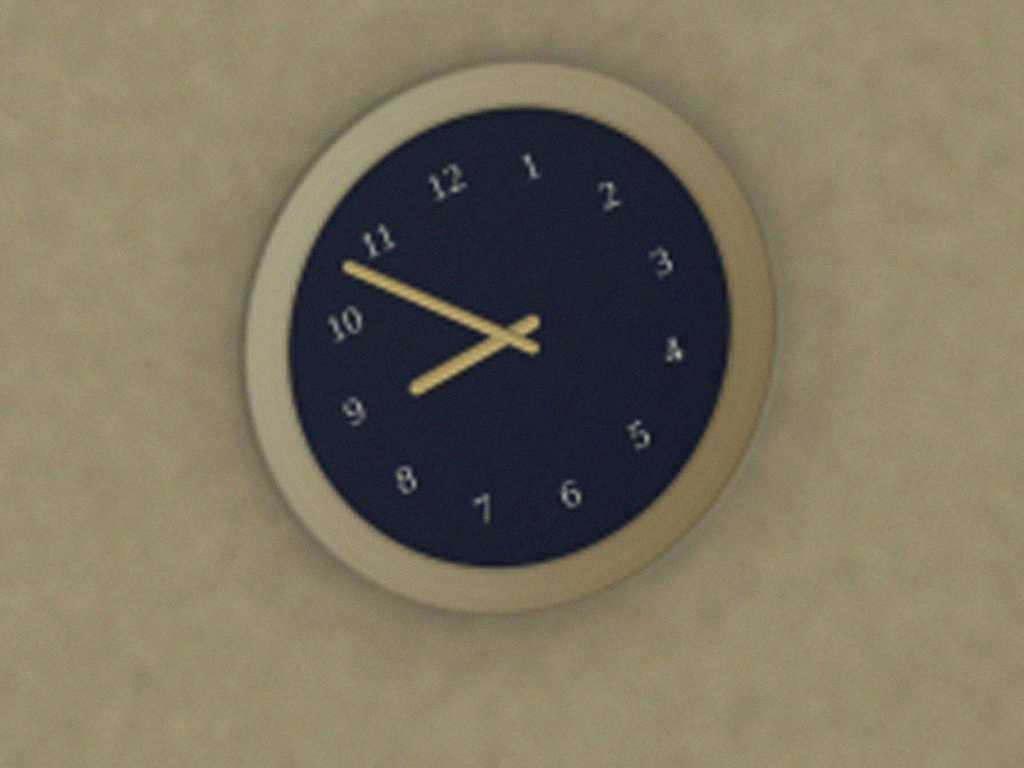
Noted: {"hour": 8, "minute": 53}
